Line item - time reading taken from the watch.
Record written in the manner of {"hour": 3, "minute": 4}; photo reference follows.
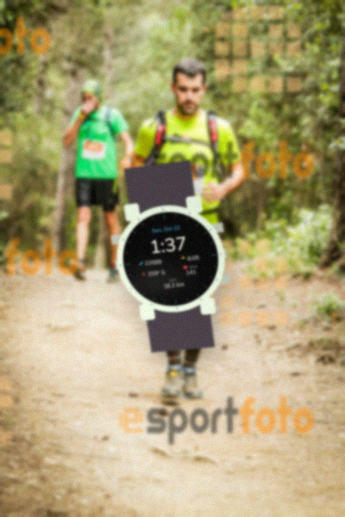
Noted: {"hour": 1, "minute": 37}
